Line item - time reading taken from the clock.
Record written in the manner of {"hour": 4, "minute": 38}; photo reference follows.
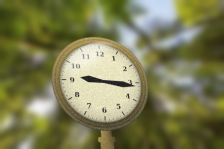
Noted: {"hour": 9, "minute": 16}
